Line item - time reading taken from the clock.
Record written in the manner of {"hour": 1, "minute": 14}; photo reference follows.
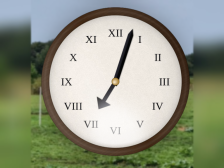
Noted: {"hour": 7, "minute": 3}
